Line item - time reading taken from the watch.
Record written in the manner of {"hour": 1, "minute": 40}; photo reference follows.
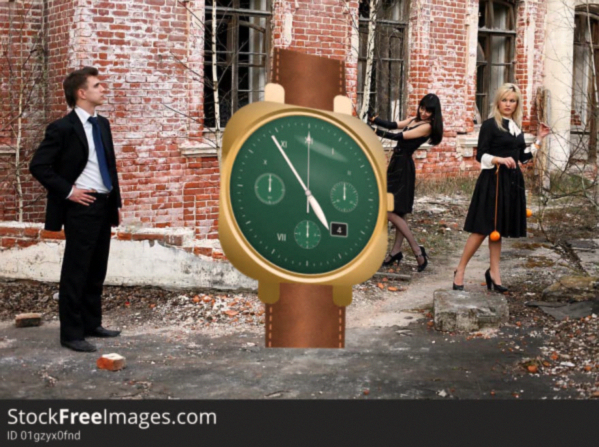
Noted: {"hour": 4, "minute": 54}
